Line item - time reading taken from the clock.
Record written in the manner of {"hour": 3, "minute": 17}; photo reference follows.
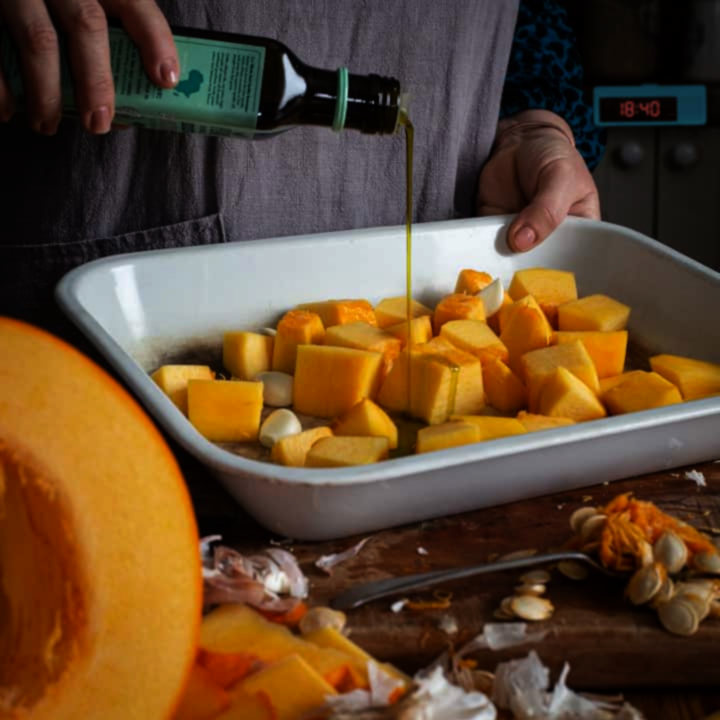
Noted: {"hour": 18, "minute": 40}
